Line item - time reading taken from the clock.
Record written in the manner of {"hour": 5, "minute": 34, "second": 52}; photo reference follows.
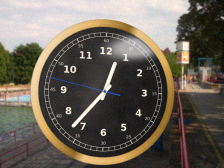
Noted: {"hour": 12, "minute": 36, "second": 47}
